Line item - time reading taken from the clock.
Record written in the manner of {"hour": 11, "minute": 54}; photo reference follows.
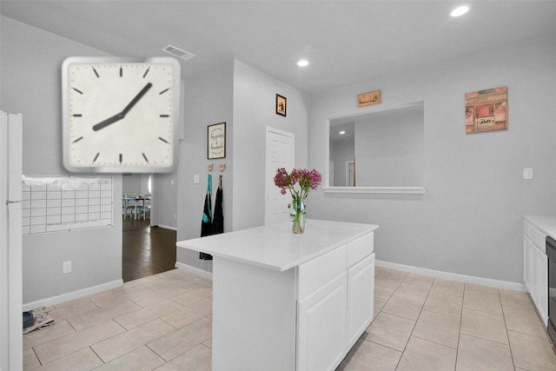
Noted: {"hour": 8, "minute": 7}
